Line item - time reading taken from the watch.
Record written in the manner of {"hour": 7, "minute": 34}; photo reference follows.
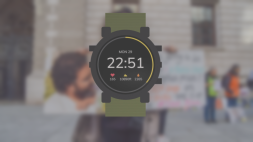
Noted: {"hour": 22, "minute": 51}
